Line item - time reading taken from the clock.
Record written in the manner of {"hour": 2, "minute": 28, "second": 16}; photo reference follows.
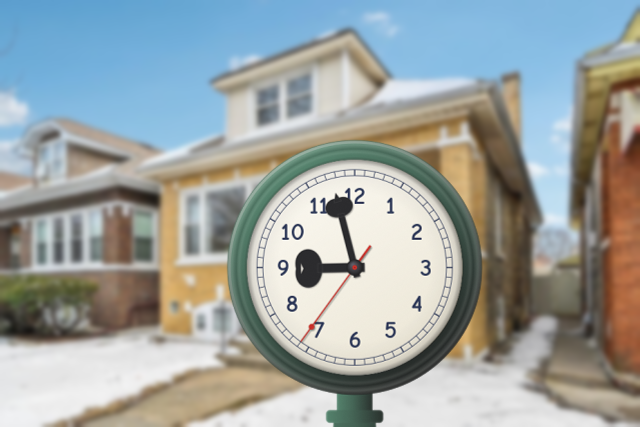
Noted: {"hour": 8, "minute": 57, "second": 36}
